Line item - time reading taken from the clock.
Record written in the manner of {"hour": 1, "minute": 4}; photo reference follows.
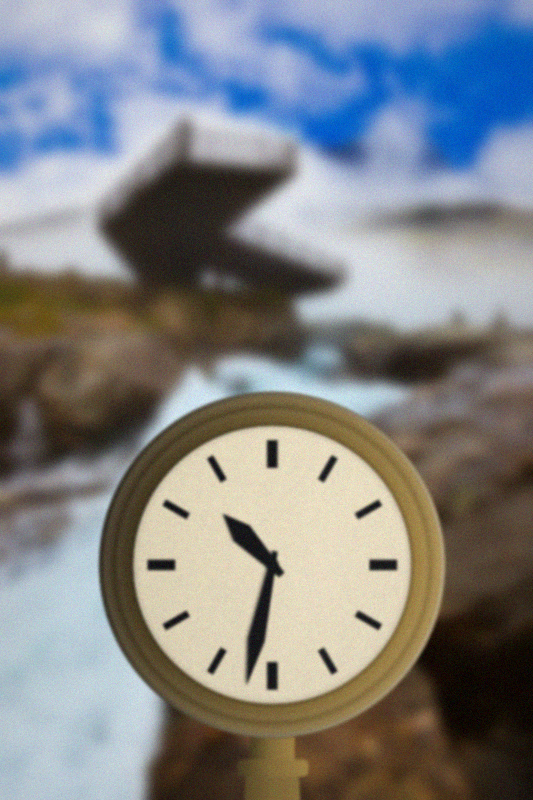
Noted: {"hour": 10, "minute": 32}
